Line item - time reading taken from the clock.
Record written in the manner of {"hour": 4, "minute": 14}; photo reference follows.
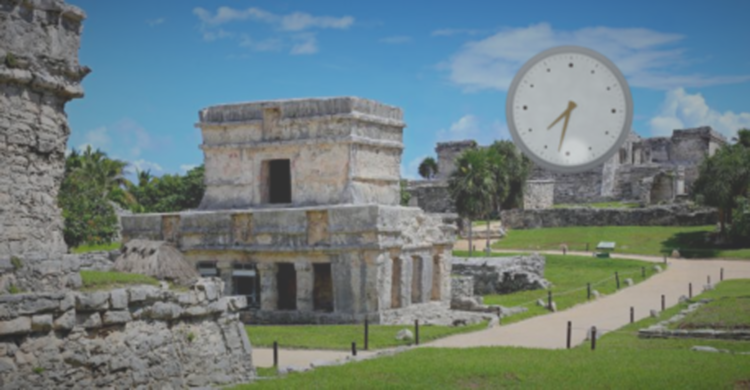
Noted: {"hour": 7, "minute": 32}
